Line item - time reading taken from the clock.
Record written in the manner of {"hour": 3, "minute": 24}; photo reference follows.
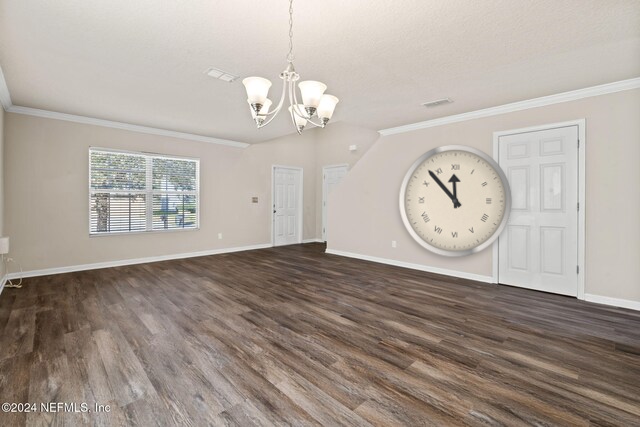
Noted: {"hour": 11, "minute": 53}
